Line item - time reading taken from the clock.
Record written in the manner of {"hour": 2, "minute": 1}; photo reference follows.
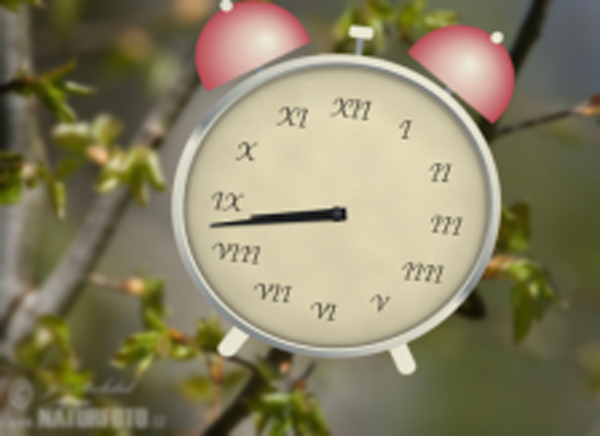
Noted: {"hour": 8, "minute": 43}
